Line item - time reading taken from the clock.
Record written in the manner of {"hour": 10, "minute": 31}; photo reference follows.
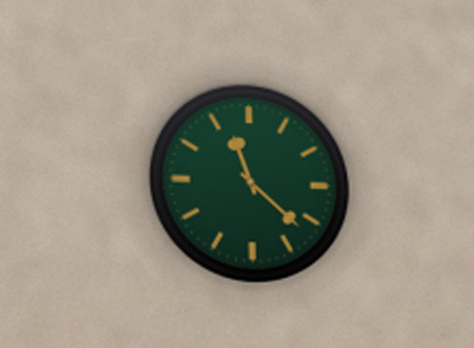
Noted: {"hour": 11, "minute": 22}
